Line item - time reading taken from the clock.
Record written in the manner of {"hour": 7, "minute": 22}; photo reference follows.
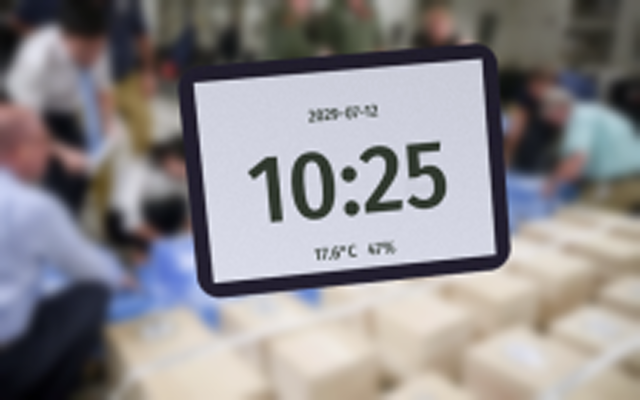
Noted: {"hour": 10, "minute": 25}
